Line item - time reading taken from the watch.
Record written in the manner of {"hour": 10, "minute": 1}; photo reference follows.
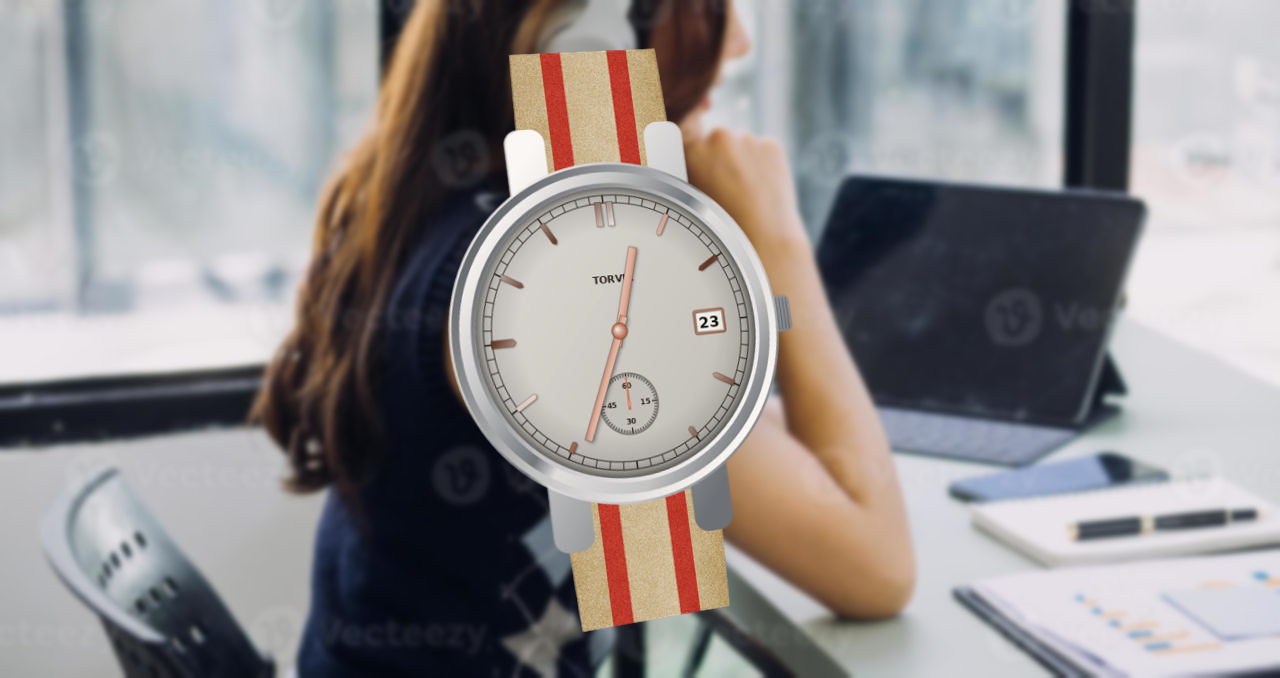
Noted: {"hour": 12, "minute": 34}
